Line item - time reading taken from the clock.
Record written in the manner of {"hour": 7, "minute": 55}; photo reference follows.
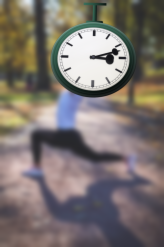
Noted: {"hour": 3, "minute": 12}
